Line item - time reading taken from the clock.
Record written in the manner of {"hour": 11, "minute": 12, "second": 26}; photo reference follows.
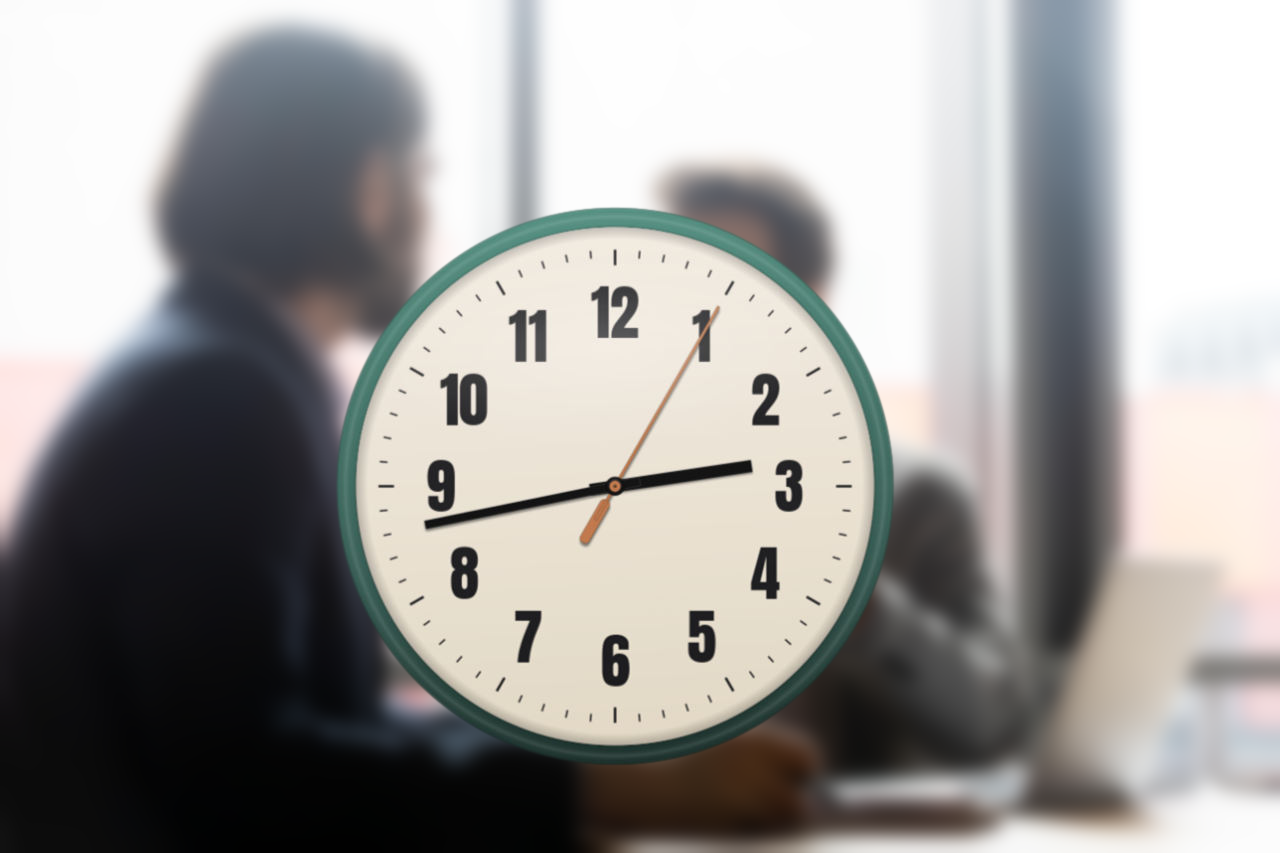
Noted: {"hour": 2, "minute": 43, "second": 5}
